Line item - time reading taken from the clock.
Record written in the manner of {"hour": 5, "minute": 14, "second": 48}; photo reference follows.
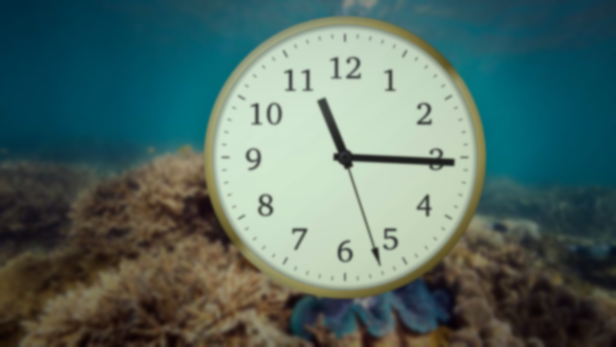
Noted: {"hour": 11, "minute": 15, "second": 27}
